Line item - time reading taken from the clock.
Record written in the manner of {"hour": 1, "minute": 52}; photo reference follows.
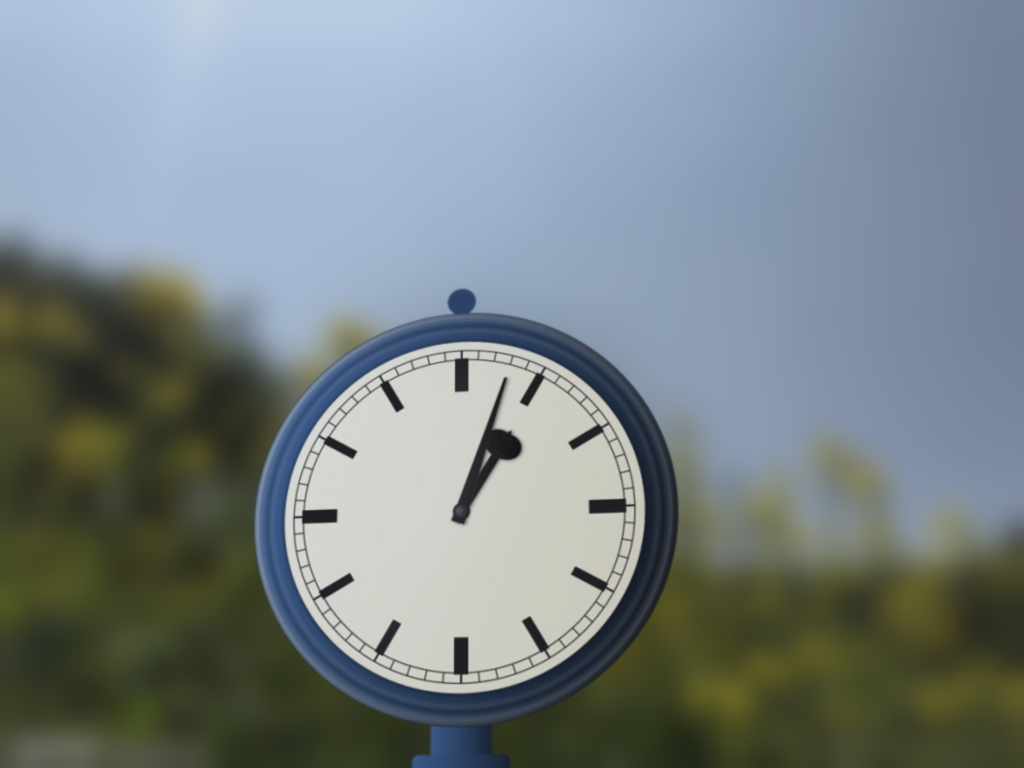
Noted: {"hour": 1, "minute": 3}
